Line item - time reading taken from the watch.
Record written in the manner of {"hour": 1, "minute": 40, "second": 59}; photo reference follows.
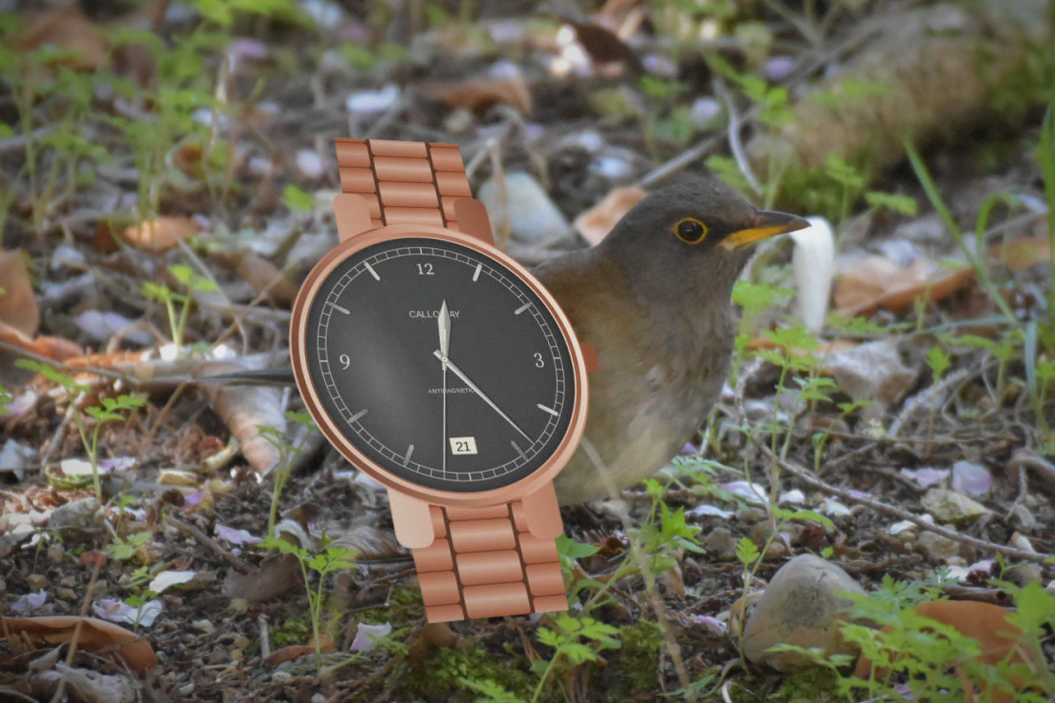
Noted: {"hour": 12, "minute": 23, "second": 32}
